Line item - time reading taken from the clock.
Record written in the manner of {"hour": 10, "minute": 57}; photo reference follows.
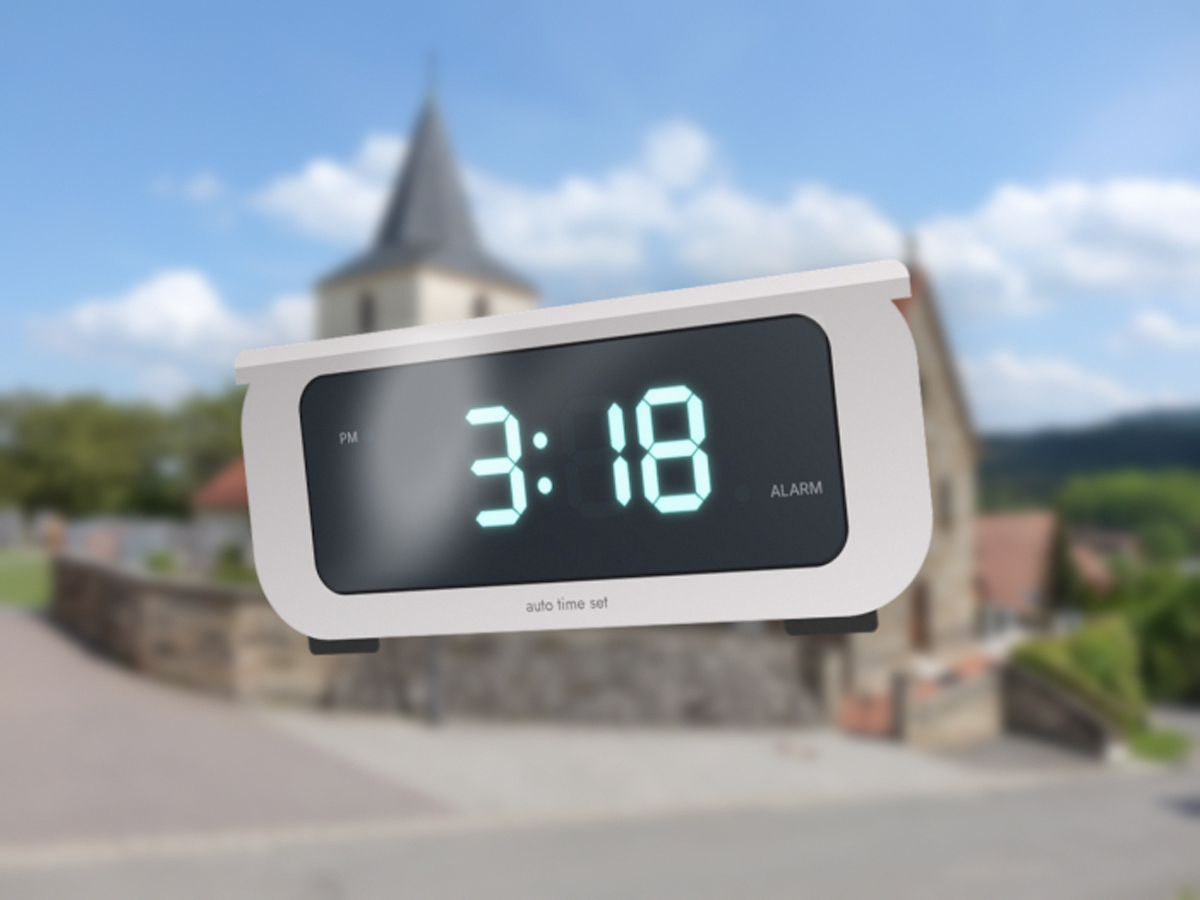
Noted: {"hour": 3, "minute": 18}
